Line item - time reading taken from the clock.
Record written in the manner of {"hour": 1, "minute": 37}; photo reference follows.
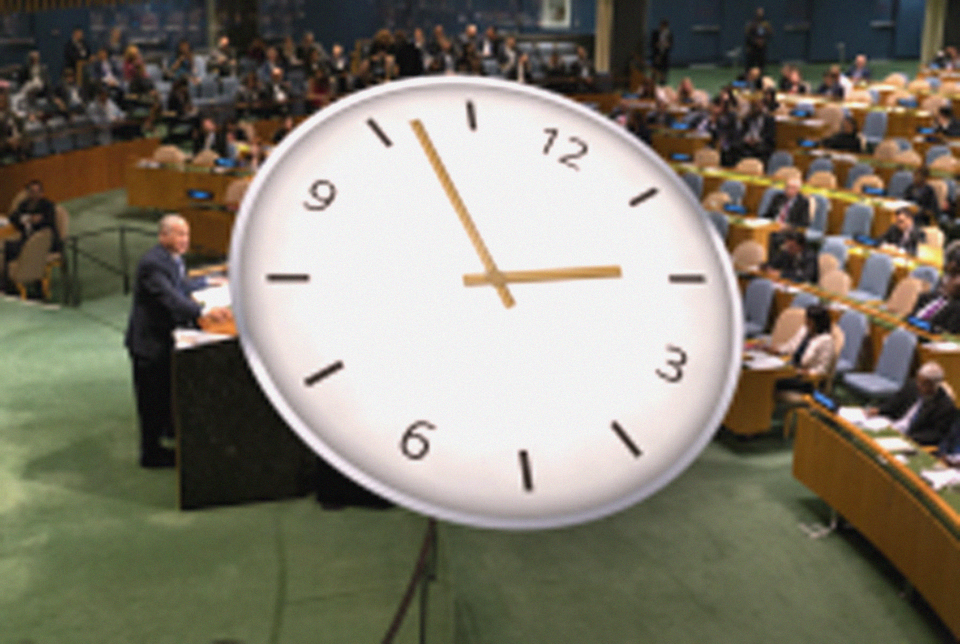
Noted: {"hour": 1, "minute": 52}
